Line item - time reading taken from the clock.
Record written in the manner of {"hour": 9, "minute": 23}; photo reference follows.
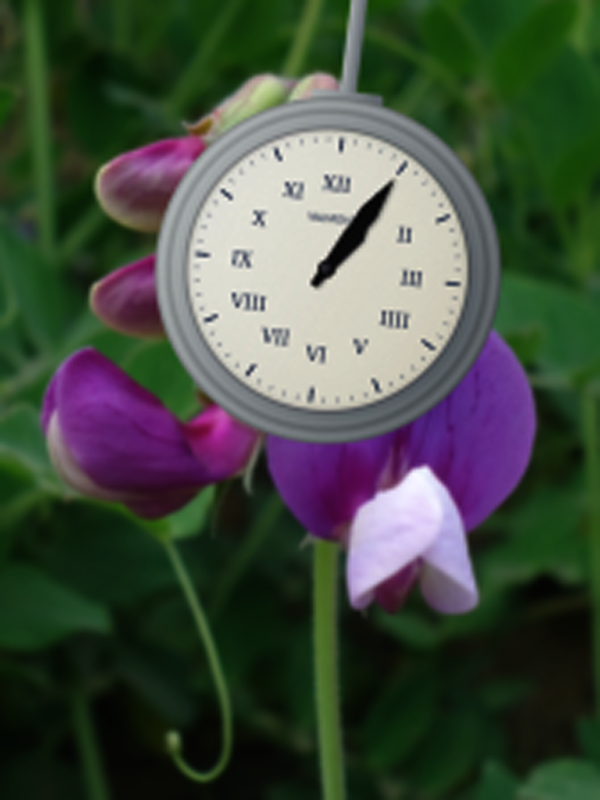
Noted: {"hour": 1, "minute": 5}
